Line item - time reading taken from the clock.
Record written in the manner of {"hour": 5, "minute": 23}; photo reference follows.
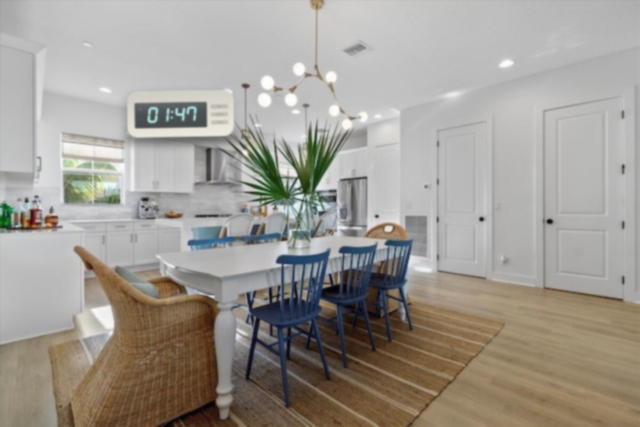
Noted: {"hour": 1, "minute": 47}
